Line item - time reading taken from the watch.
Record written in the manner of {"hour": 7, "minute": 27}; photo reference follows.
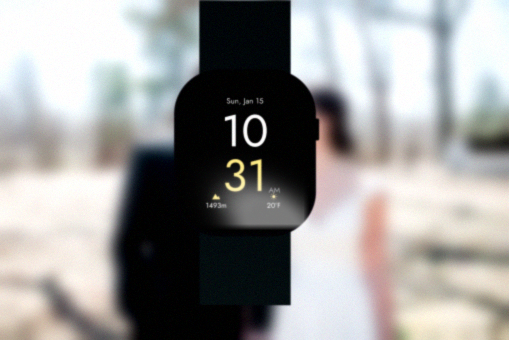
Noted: {"hour": 10, "minute": 31}
